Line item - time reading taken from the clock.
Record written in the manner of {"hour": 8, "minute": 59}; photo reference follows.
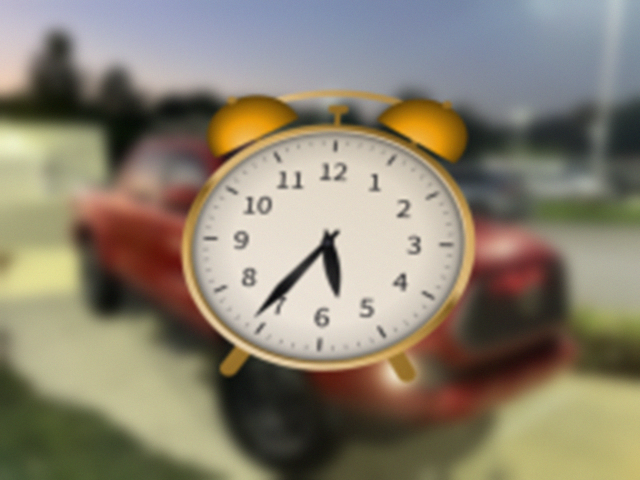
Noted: {"hour": 5, "minute": 36}
